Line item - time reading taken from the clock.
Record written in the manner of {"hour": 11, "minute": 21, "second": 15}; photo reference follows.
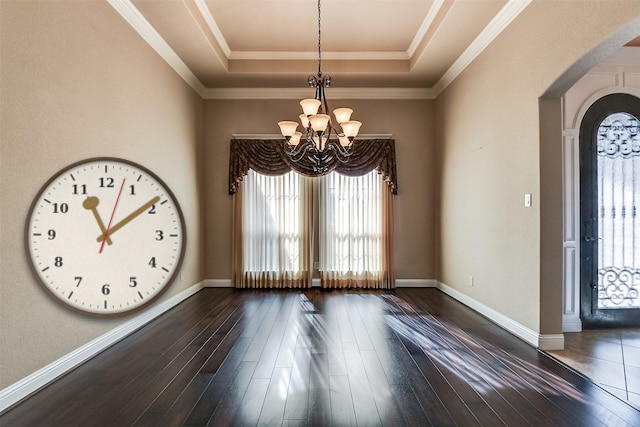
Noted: {"hour": 11, "minute": 9, "second": 3}
